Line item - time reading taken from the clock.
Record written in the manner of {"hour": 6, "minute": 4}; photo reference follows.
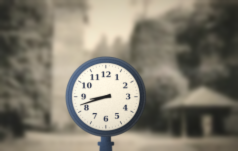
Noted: {"hour": 8, "minute": 42}
